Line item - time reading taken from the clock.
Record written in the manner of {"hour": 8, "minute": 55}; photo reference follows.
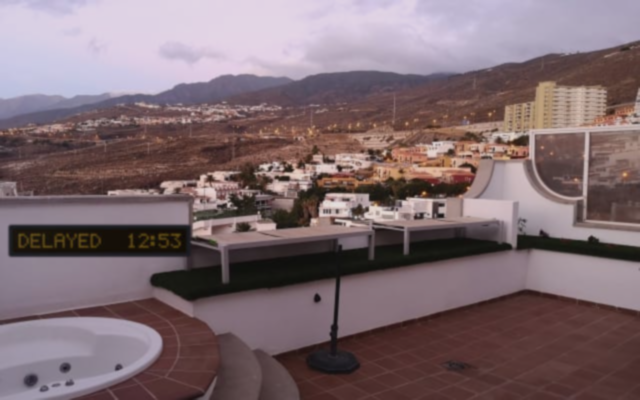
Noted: {"hour": 12, "minute": 53}
